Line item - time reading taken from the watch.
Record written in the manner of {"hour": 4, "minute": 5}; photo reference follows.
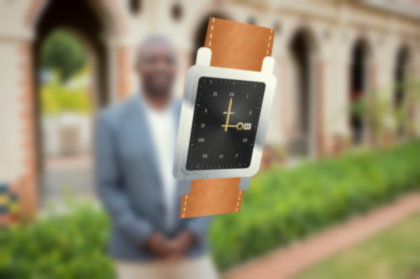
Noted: {"hour": 3, "minute": 0}
